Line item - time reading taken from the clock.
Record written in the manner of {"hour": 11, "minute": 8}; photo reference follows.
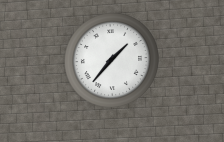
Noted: {"hour": 1, "minute": 37}
